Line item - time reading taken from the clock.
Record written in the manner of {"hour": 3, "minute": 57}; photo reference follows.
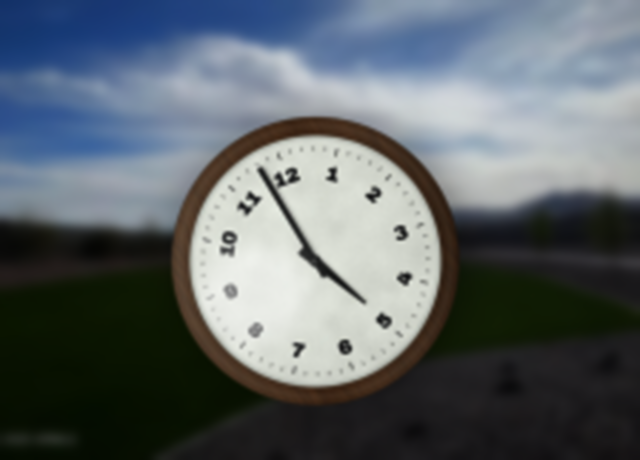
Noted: {"hour": 4, "minute": 58}
